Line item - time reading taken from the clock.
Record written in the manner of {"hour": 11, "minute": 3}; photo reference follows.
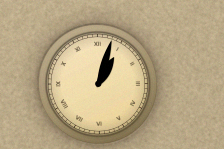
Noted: {"hour": 1, "minute": 3}
